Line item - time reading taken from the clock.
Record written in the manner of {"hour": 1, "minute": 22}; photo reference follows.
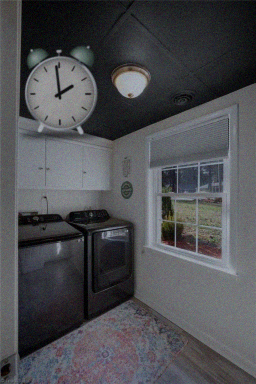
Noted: {"hour": 1, "minute": 59}
